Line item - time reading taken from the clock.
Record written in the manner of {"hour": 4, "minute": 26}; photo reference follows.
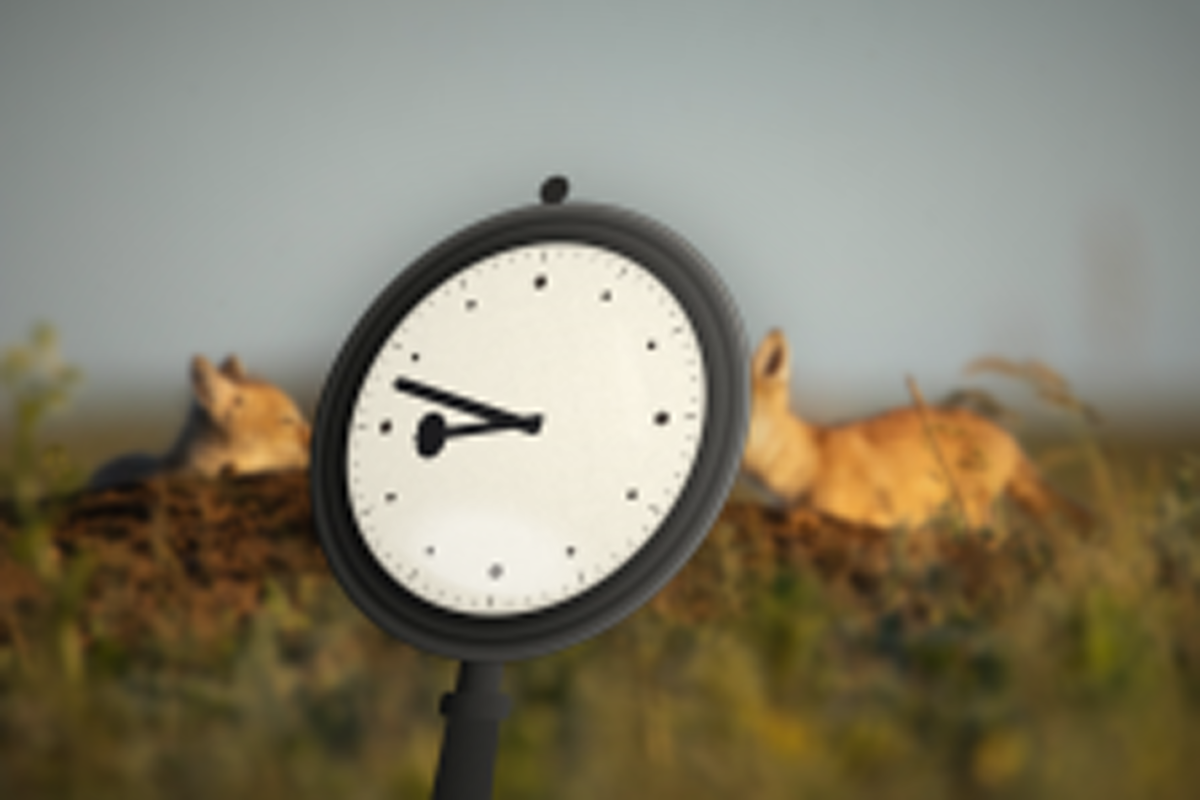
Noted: {"hour": 8, "minute": 48}
